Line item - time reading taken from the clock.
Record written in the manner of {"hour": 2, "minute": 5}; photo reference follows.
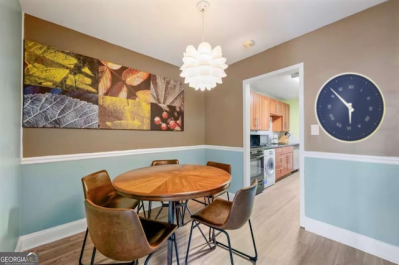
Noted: {"hour": 5, "minute": 52}
